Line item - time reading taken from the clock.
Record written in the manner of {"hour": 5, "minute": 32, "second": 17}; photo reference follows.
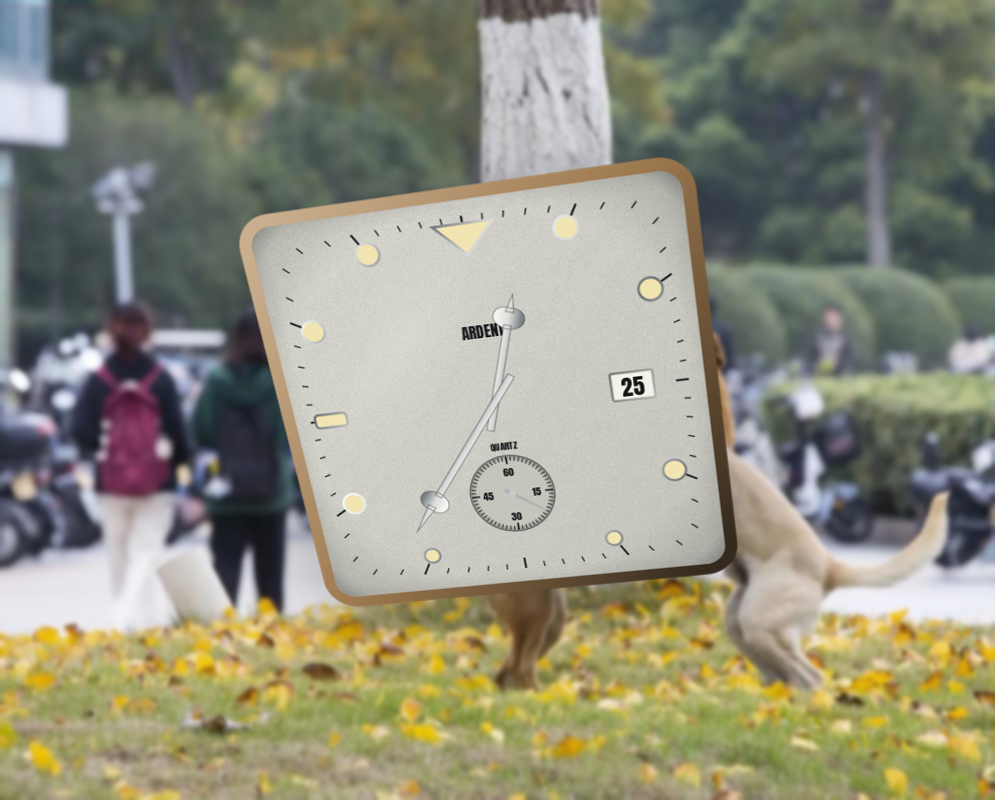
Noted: {"hour": 12, "minute": 36, "second": 21}
